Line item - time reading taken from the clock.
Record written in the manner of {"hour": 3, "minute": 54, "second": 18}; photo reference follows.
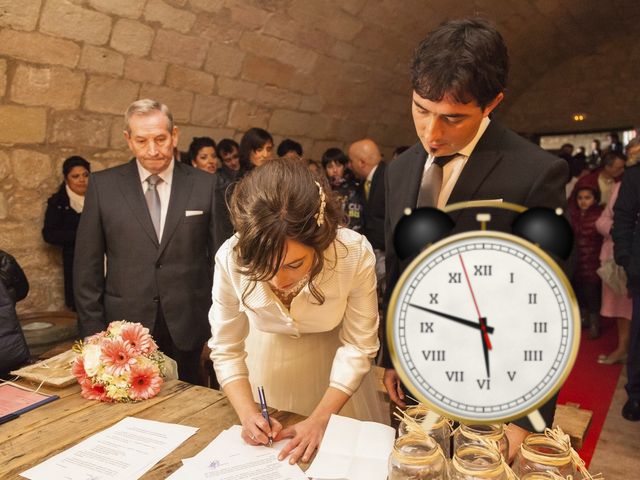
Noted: {"hour": 5, "minute": 47, "second": 57}
